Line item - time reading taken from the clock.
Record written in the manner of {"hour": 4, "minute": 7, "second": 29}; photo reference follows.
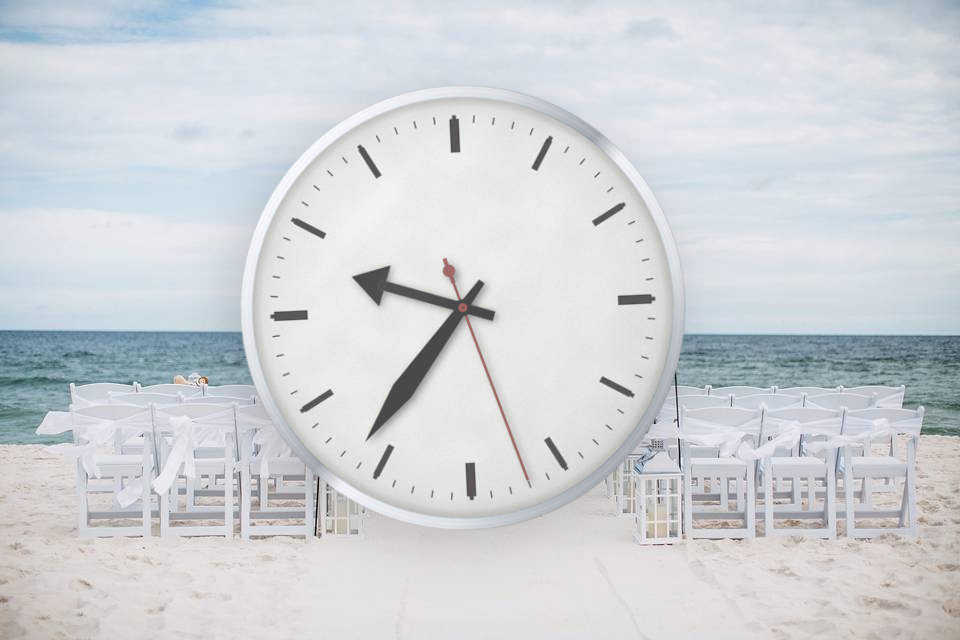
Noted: {"hour": 9, "minute": 36, "second": 27}
